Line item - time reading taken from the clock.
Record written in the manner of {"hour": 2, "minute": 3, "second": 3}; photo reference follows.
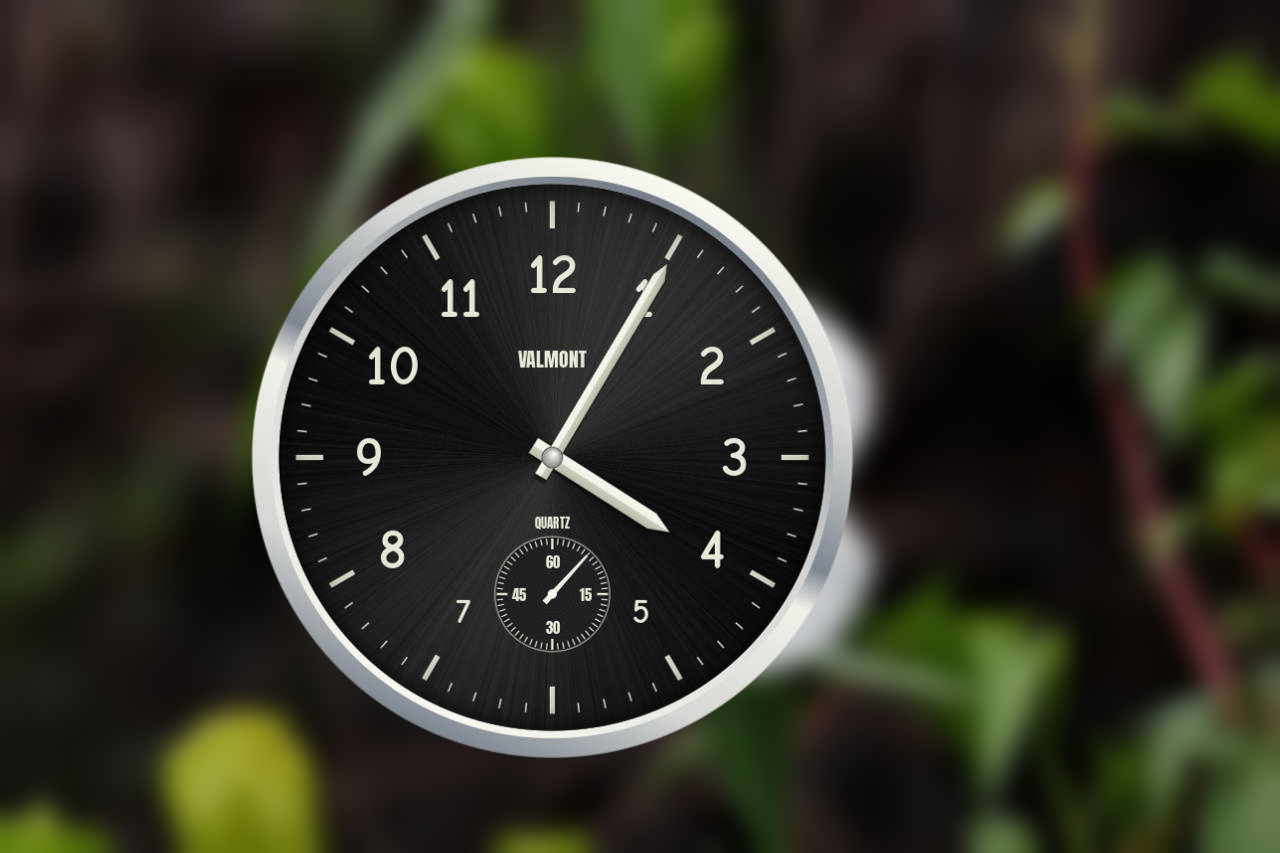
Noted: {"hour": 4, "minute": 5, "second": 7}
